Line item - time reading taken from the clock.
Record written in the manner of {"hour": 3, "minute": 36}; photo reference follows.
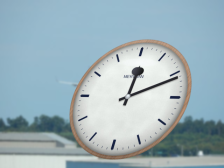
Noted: {"hour": 12, "minute": 11}
